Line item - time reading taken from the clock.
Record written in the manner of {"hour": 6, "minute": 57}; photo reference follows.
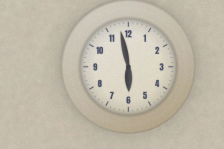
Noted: {"hour": 5, "minute": 58}
